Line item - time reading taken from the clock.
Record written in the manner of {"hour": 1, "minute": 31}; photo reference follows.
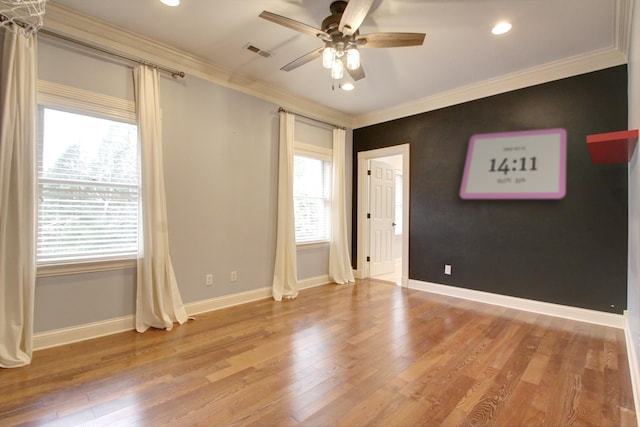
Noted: {"hour": 14, "minute": 11}
